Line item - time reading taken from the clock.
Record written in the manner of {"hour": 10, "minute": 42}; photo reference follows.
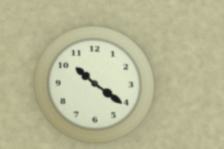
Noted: {"hour": 10, "minute": 21}
